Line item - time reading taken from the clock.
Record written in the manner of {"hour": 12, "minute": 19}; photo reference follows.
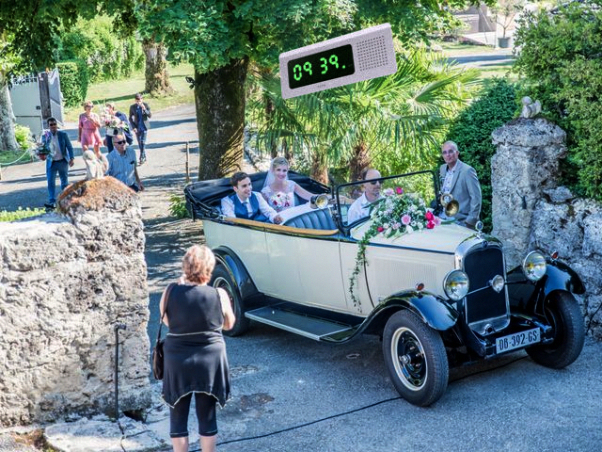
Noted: {"hour": 9, "minute": 39}
